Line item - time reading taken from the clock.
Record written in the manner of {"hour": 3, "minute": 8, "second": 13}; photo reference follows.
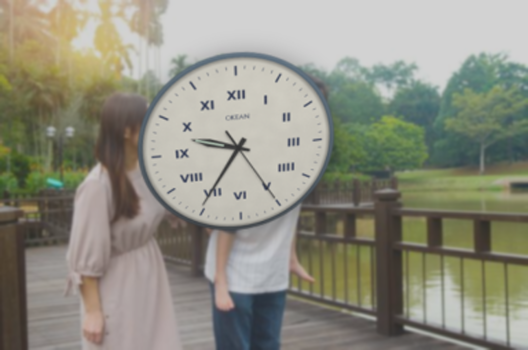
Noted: {"hour": 9, "minute": 35, "second": 25}
